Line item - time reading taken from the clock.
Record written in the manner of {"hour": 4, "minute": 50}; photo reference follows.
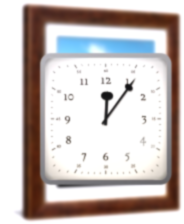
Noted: {"hour": 12, "minute": 6}
